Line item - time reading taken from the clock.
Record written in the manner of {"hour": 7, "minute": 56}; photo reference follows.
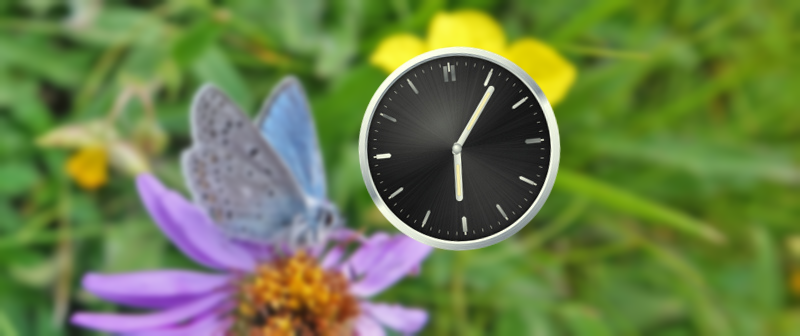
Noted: {"hour": 6, "minute": 6}
